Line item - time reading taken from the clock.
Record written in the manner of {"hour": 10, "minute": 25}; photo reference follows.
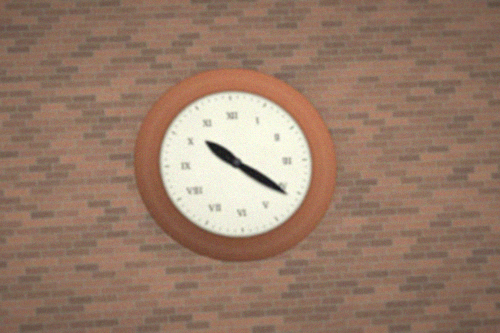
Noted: {"hour": 10, "minute": 21}
